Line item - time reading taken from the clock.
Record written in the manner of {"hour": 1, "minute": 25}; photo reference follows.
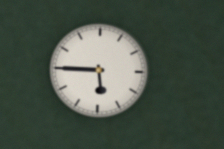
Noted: {"hour": 5, "minute": 45}
